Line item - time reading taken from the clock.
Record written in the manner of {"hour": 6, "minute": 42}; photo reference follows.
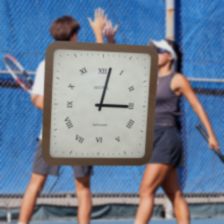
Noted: {"hour": 3, "minute": 2}
